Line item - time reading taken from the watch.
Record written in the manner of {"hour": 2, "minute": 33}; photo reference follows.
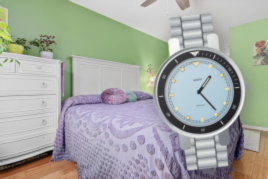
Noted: {"hour": 1, "minute": 24}
